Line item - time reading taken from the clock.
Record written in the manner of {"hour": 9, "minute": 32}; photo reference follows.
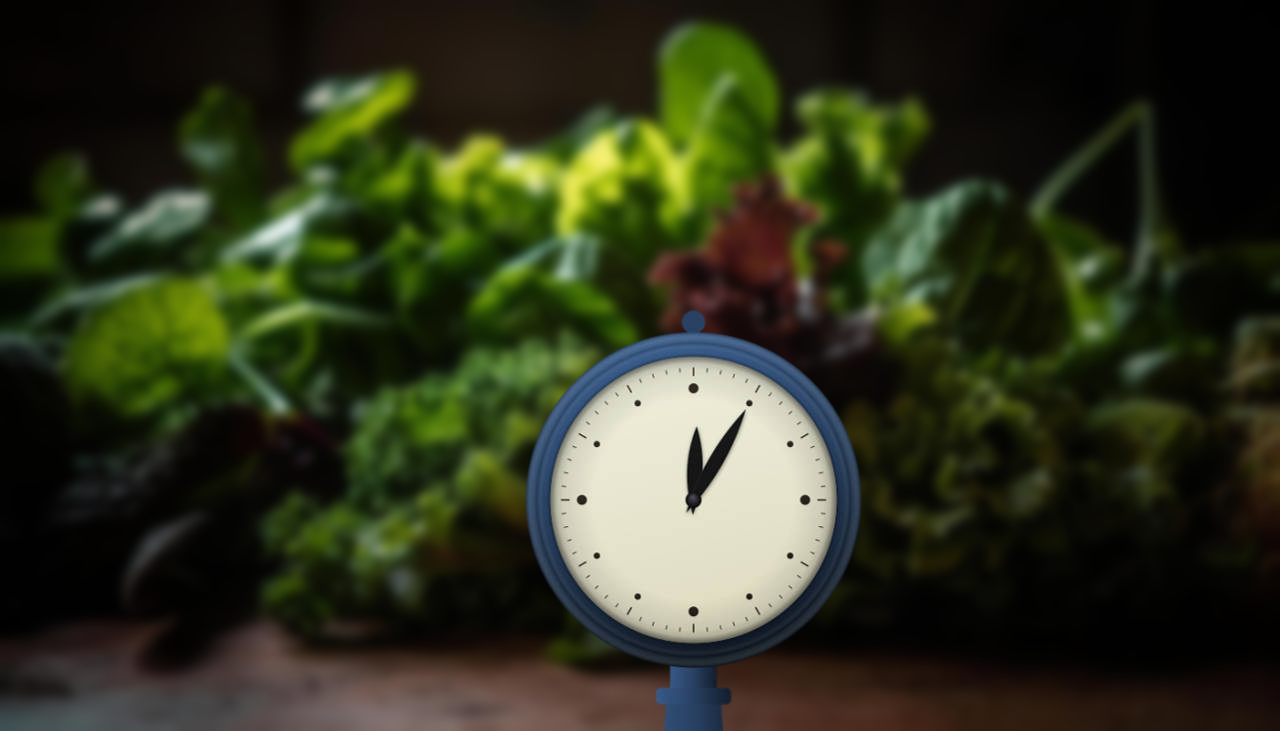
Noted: {"hour": 12, "minute": 5}
